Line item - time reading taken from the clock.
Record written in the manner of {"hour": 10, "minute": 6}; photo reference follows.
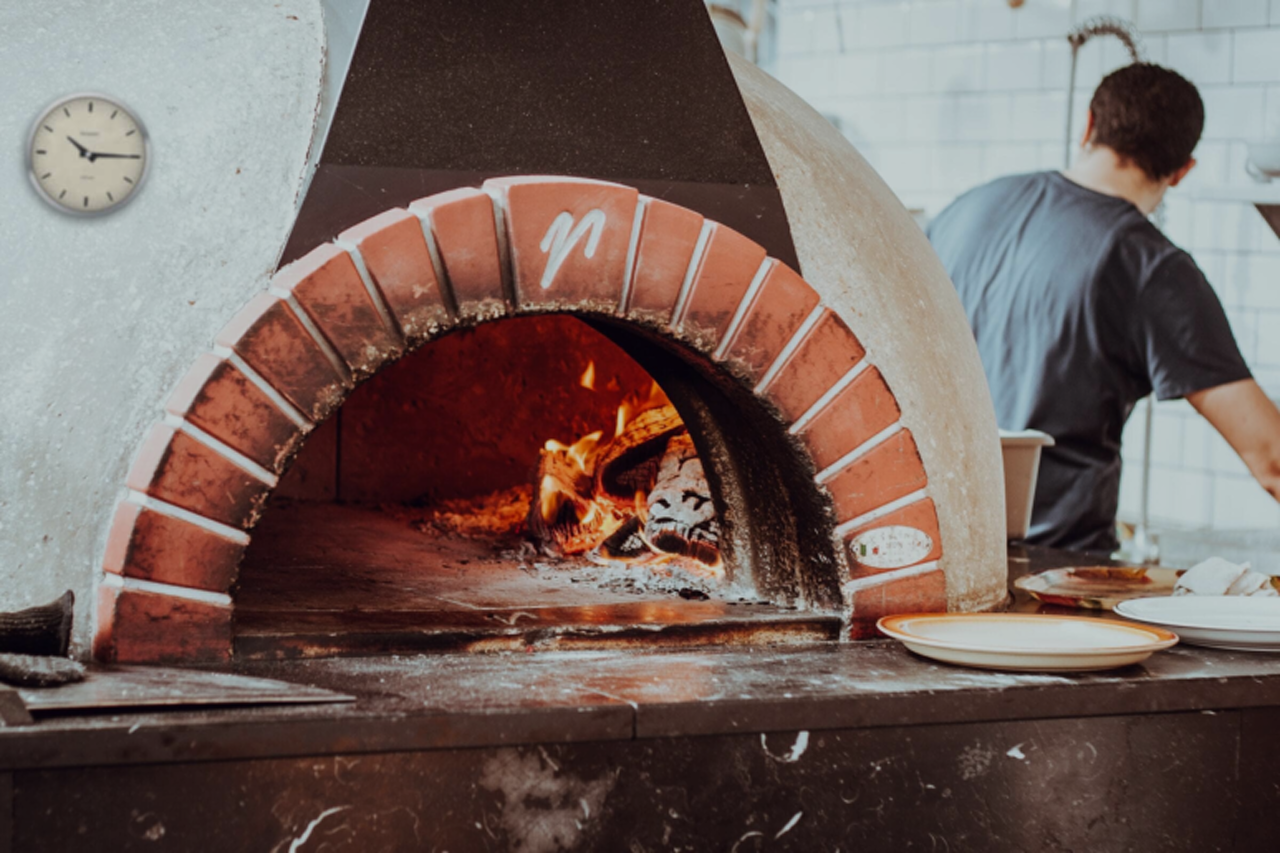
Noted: {"hour": 10, "minute": 15}
